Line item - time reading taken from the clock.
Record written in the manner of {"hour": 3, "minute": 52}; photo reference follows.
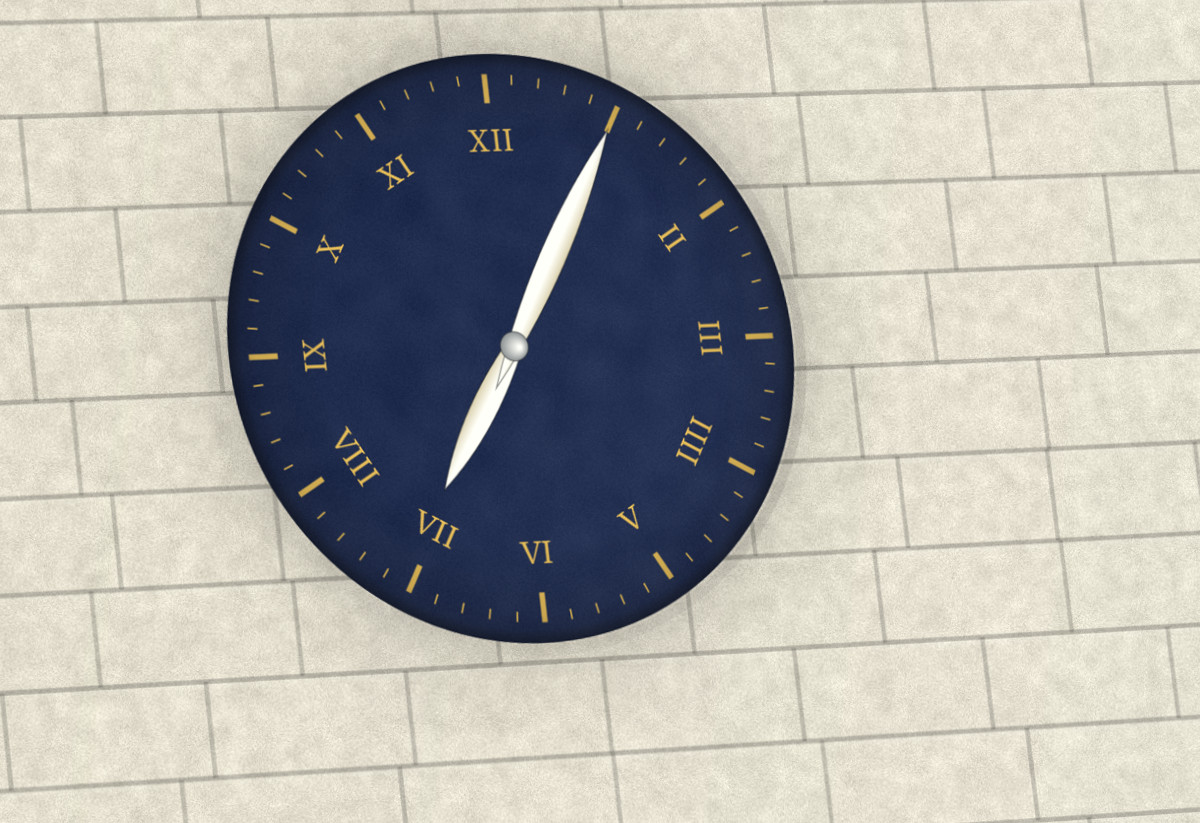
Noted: {"hour": 7, "minute": 5}
